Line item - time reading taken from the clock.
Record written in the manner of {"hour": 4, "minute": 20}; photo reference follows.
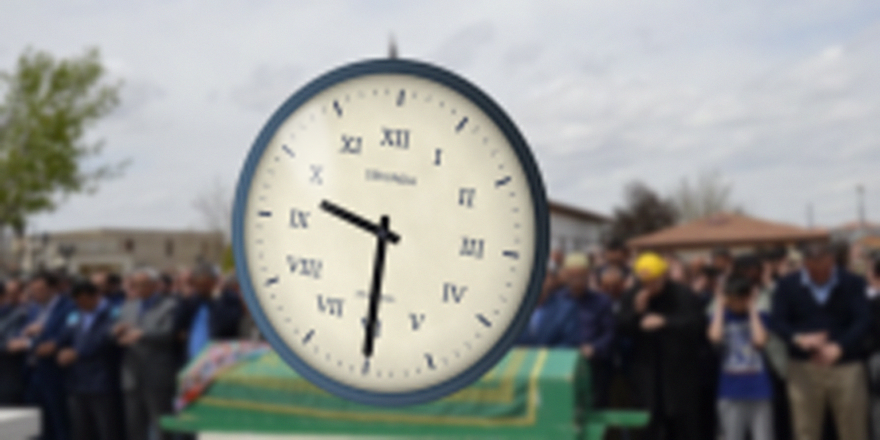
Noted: {"hour": 9, "minute": 30}
